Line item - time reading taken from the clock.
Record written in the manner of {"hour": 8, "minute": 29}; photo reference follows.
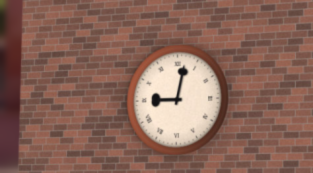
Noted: {"hour": 9, "minute": 2}
